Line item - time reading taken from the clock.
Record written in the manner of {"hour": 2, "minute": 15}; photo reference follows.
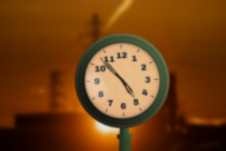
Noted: {"hour": 4, "minute": 53}
